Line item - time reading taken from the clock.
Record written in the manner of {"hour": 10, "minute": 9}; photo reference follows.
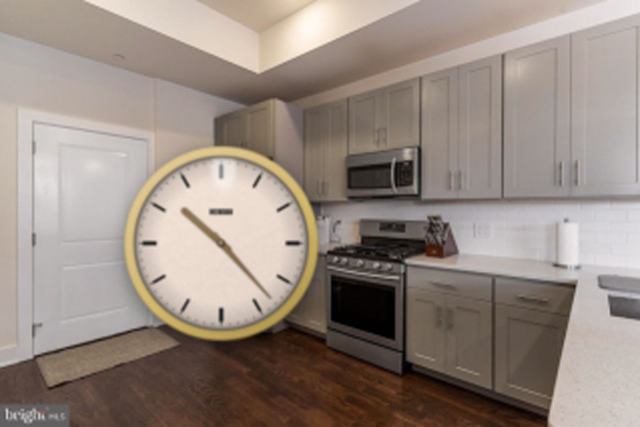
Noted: {"hour": 10, "minute": 23}
